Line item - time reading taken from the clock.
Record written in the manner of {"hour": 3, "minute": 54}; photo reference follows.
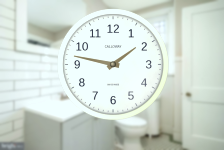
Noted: {"hour": 1, "minute": 47}
